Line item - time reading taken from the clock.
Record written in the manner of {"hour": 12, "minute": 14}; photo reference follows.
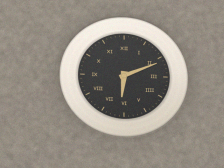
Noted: {"hour": 6, "minute": 11}
